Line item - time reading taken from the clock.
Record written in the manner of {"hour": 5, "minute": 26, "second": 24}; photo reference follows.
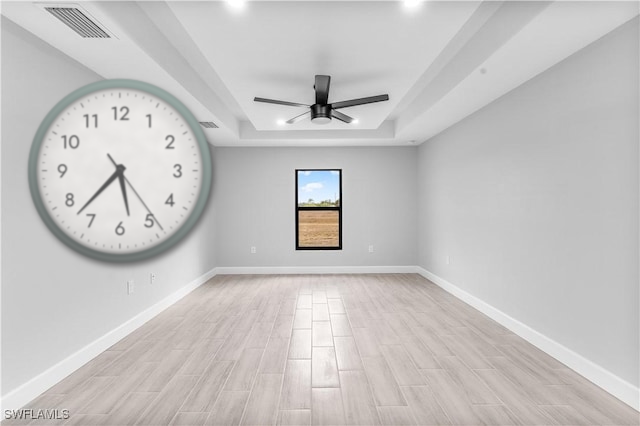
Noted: {"hour": 5, "minute": 37, "second": 24}
